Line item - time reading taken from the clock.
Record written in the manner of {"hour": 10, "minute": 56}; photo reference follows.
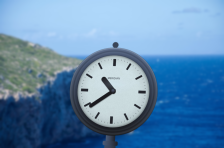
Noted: {"hour": 10, "minute": 39}
